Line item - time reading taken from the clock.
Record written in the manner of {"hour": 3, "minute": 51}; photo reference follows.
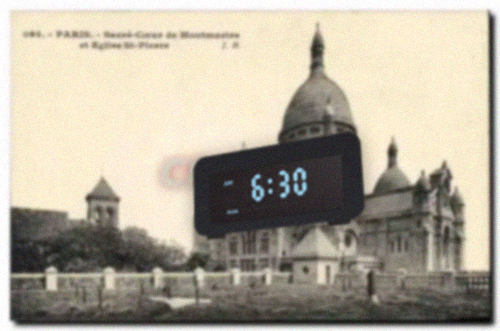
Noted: {"hour": 6, "minute": 30}
